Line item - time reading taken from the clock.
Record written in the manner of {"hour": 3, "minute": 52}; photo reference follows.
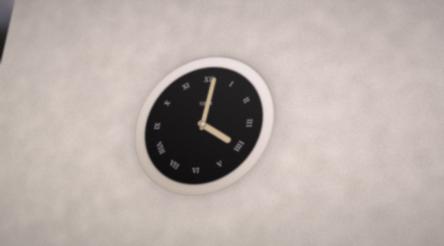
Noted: {"hour": 4, "minute": 1}
